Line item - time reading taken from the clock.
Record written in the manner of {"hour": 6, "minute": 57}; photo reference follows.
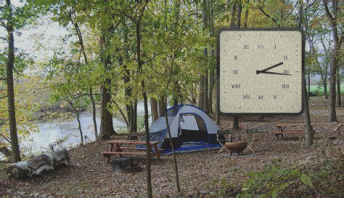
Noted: {"hour": 2, "minute": 16}
